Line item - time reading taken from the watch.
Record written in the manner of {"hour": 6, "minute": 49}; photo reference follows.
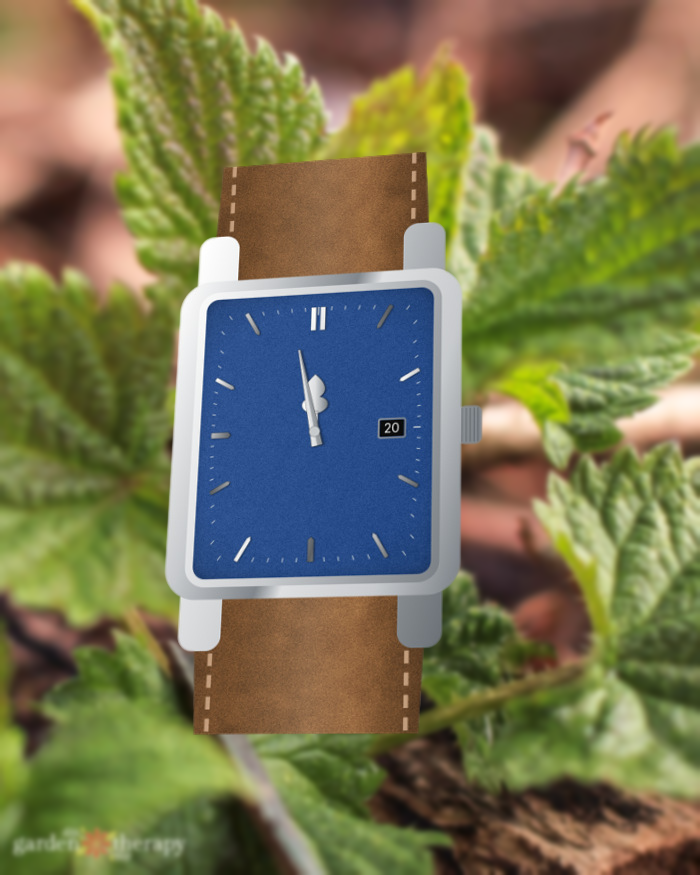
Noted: {"hour": 11, "minute": 58}
